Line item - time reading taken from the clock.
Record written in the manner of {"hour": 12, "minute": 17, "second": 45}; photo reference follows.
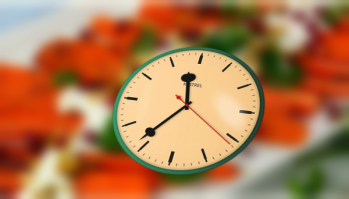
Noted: {"hour": 11, "minute": 36, "second": 21}
